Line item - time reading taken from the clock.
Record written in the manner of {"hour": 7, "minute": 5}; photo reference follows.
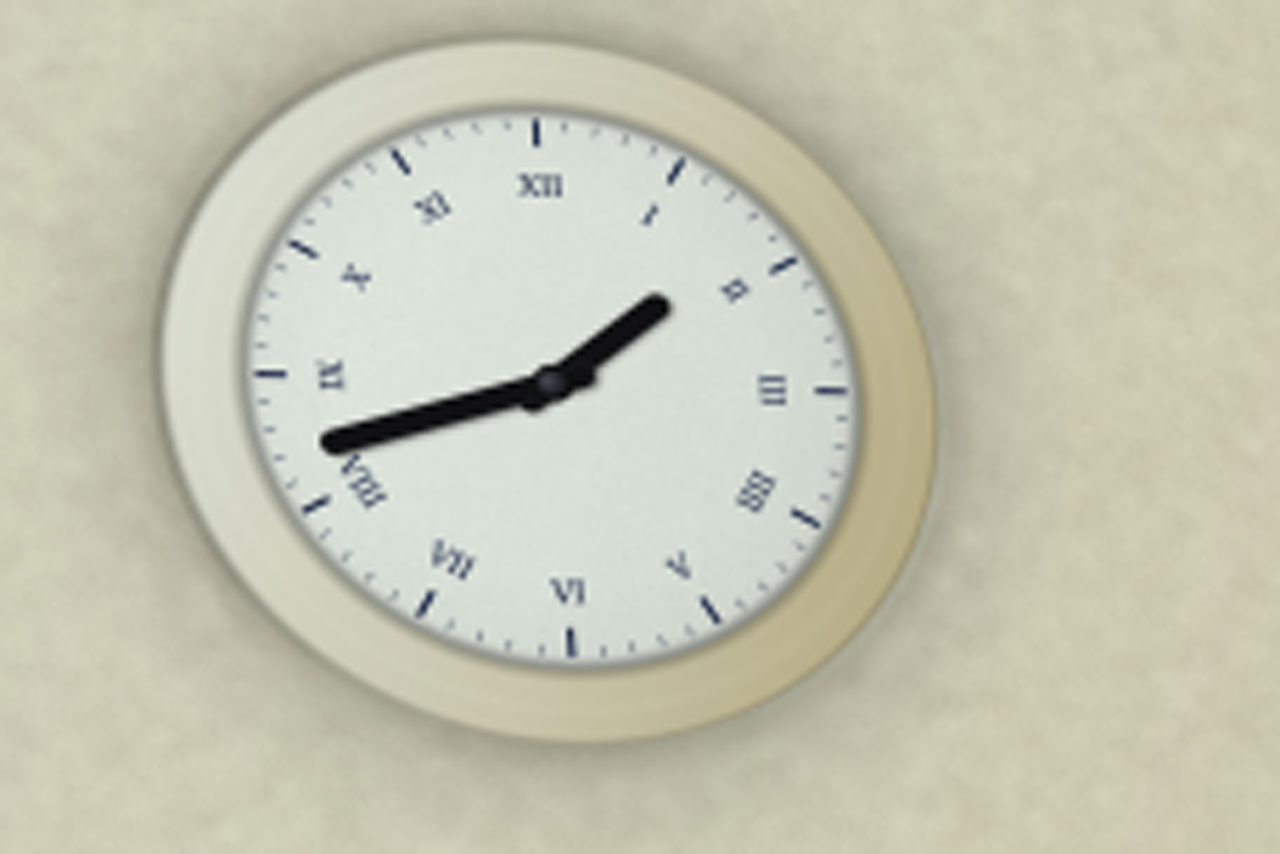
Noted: {"hour": 1, "minute": 42}
